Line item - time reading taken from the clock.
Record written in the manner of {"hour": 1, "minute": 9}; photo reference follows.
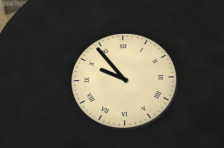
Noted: {"hour": 9, "minute": 54}
